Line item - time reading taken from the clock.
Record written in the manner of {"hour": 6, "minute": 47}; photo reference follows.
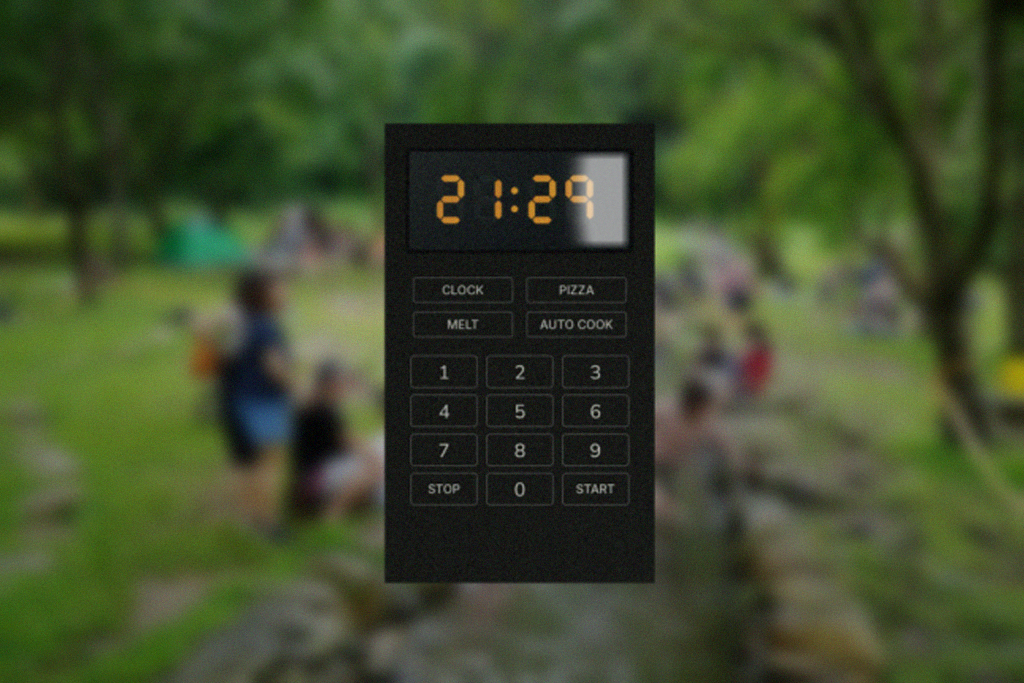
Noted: {"hour": 21, "minute": 29}
